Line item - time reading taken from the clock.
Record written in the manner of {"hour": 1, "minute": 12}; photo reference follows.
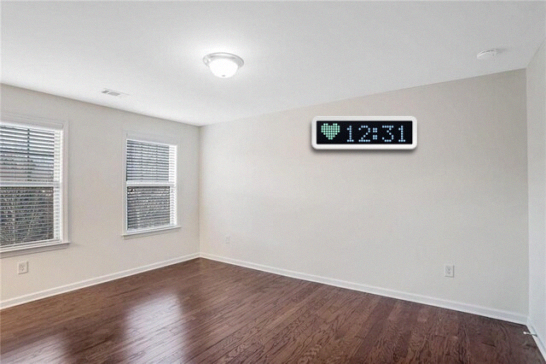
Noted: {"hour": 12, "minute": 31}
